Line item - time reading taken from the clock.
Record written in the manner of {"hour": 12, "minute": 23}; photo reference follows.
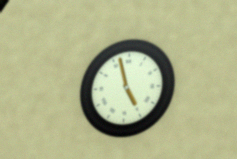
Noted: {"hour": 4, "minute": 57}
